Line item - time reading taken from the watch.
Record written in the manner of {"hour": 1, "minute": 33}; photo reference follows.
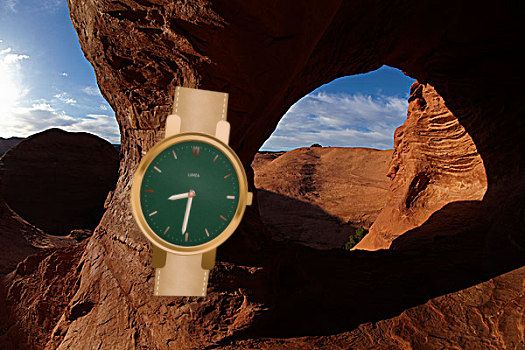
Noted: {"hour": 8, "minute": 31}
